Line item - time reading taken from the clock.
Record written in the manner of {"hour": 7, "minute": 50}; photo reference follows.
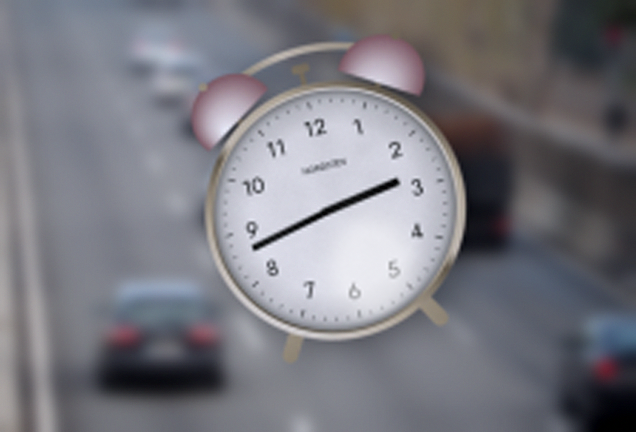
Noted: {"hour": 2, "minute": 43}
